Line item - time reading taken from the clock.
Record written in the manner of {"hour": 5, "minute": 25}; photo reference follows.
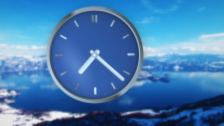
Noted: {"hour": 7, "minute": 22}
